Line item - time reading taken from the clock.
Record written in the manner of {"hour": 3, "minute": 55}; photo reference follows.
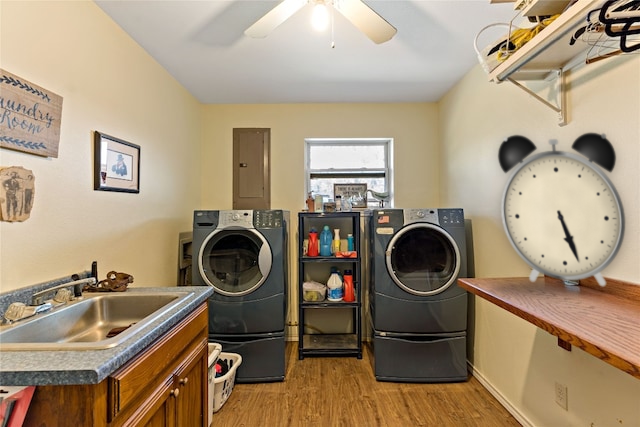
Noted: {"hour": 5, "minute": 27}
